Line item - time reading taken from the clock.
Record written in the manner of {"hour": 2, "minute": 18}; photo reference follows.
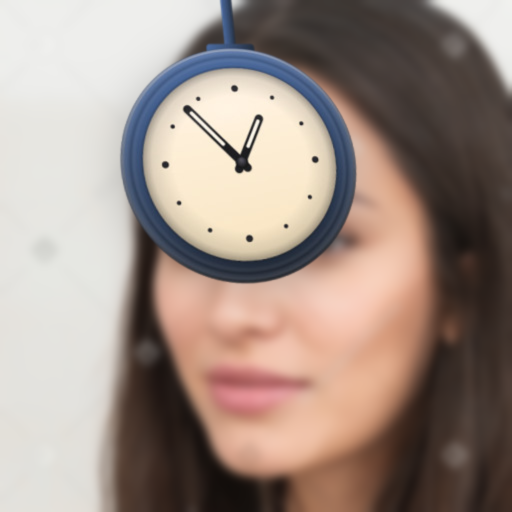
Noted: {"hour": 12, "minute": 53}
